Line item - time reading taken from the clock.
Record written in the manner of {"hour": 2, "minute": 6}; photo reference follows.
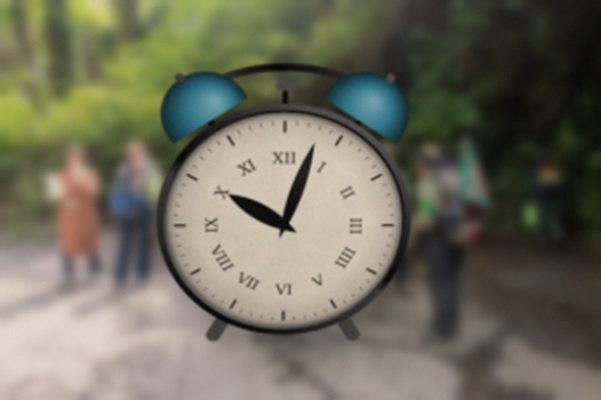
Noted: {"hour": 10, "minute": 3}
